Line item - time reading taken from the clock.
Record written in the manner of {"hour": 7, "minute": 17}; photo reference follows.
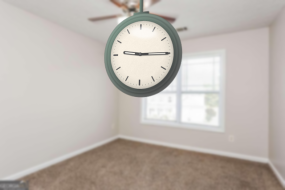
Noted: {"hour": 9, "minute": 15}
